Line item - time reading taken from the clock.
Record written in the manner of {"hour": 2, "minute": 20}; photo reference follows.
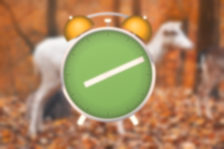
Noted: {"hour": 8, "minute": 11}
